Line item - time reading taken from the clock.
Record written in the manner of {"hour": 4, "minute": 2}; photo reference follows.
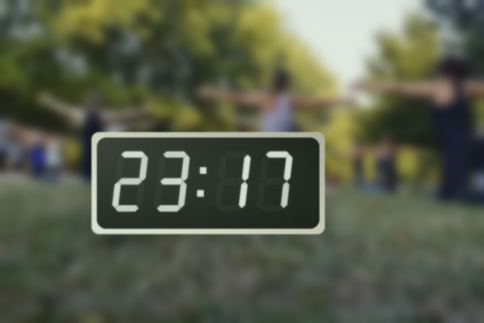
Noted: {"hour": 23, "minute": 17}
